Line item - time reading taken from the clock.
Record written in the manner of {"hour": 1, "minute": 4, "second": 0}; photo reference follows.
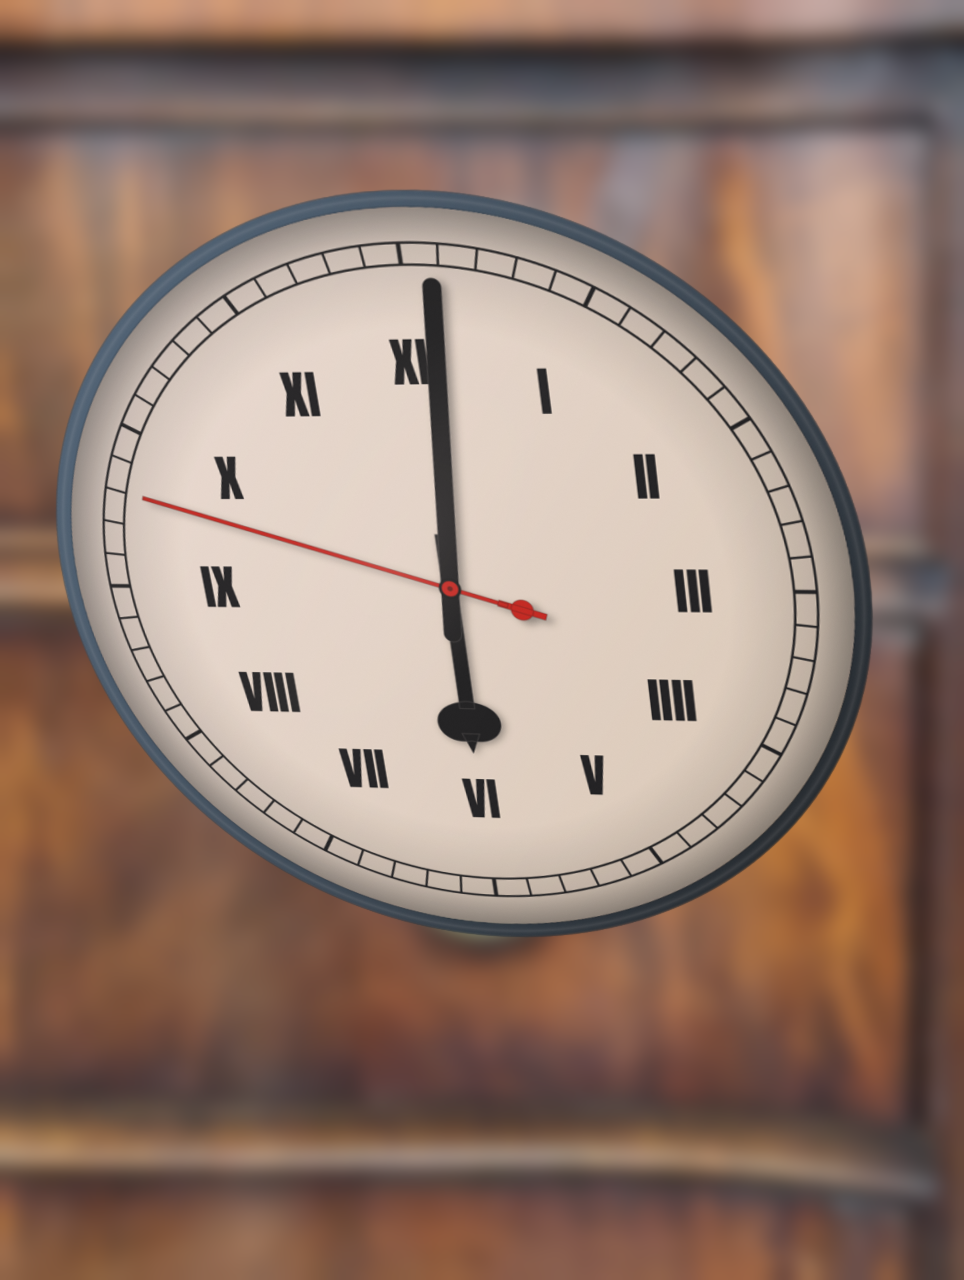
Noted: {"hour": 6, "minute": 0, "second": 48}
